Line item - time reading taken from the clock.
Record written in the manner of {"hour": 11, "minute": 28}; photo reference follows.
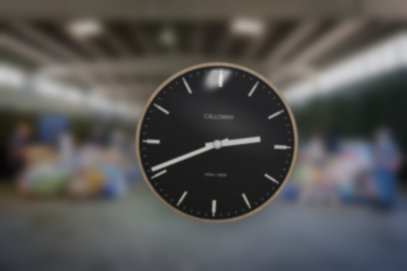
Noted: {"hour": 2, "minute": 41}
